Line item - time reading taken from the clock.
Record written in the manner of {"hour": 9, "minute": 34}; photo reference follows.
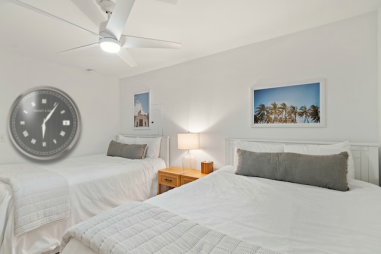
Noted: {"hour": 6, "minute": 6}
